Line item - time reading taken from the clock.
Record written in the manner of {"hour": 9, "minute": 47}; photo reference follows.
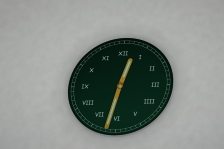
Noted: {"hour": 12, "minute": 32}
